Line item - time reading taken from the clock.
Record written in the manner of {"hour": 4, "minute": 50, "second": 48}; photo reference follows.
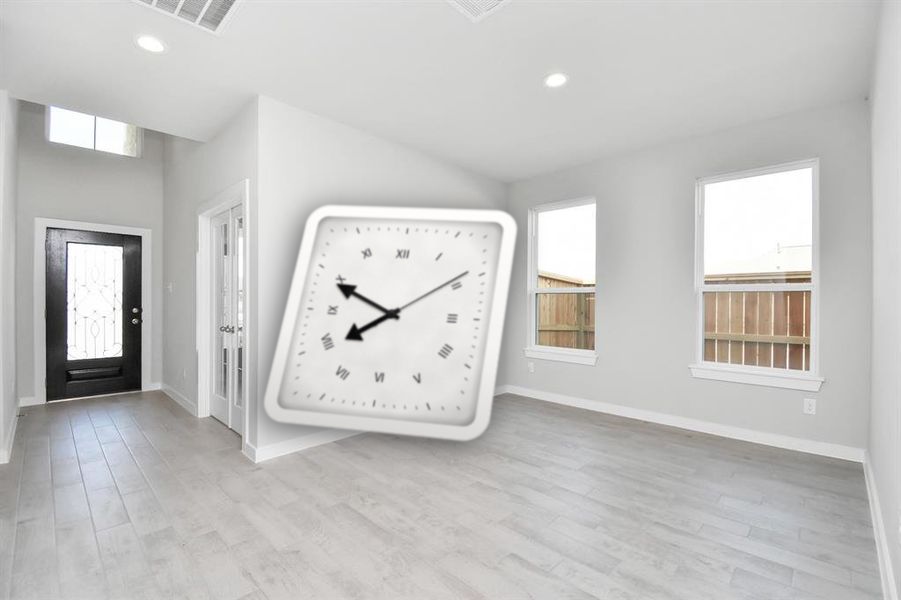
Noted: {"hour": 7, "minute": 49, "second": 9}
